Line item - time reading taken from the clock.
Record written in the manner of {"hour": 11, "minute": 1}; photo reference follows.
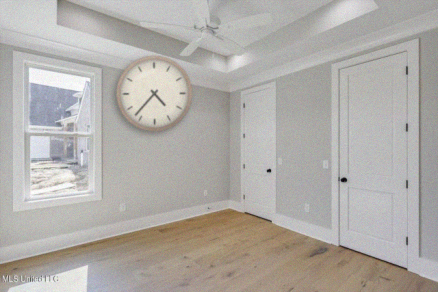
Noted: {"hour": 4, "minute": 37}
